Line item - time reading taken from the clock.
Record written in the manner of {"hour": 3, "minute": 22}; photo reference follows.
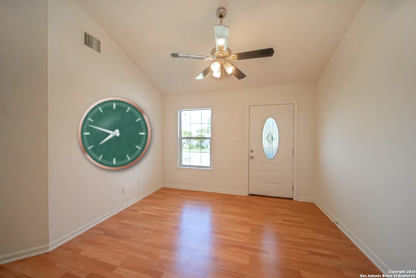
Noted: {"hour": 7, "minute": 48}
